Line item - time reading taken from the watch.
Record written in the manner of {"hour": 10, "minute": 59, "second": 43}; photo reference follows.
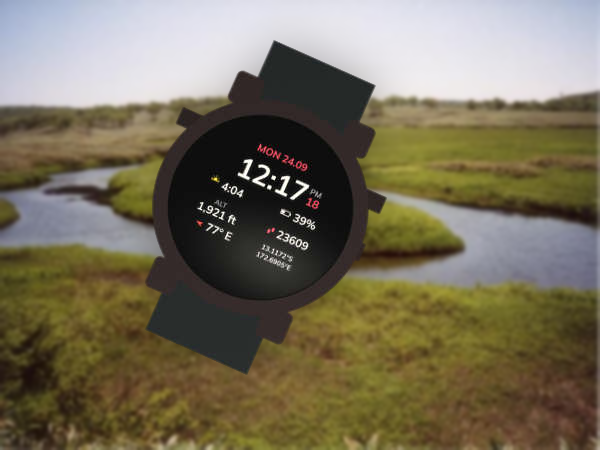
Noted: {"hour": 12, "minute": 17, "second": 18}
